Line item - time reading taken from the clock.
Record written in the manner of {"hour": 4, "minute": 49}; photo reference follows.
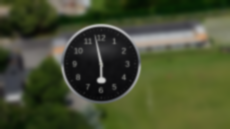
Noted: {"hour": 5, "minute": 58}
